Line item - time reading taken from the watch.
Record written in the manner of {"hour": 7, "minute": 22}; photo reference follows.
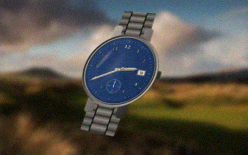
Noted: {"hour": 2, "minute": 40}
